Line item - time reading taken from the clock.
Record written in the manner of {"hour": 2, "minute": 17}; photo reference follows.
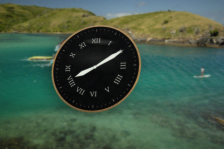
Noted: {"hour": 8, "minute": 10}
